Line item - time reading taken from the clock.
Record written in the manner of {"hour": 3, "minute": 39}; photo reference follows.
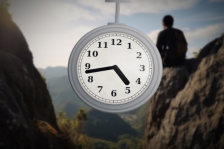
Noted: {"hour": 4, "minute": 43}
